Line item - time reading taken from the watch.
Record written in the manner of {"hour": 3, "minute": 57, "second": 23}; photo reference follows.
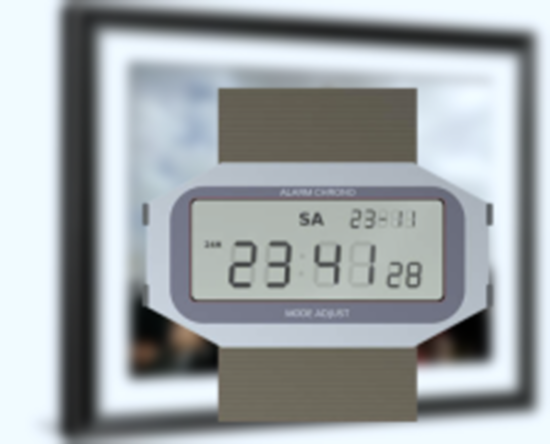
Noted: {"hour": 23, "minute": 41, "second": 28}
